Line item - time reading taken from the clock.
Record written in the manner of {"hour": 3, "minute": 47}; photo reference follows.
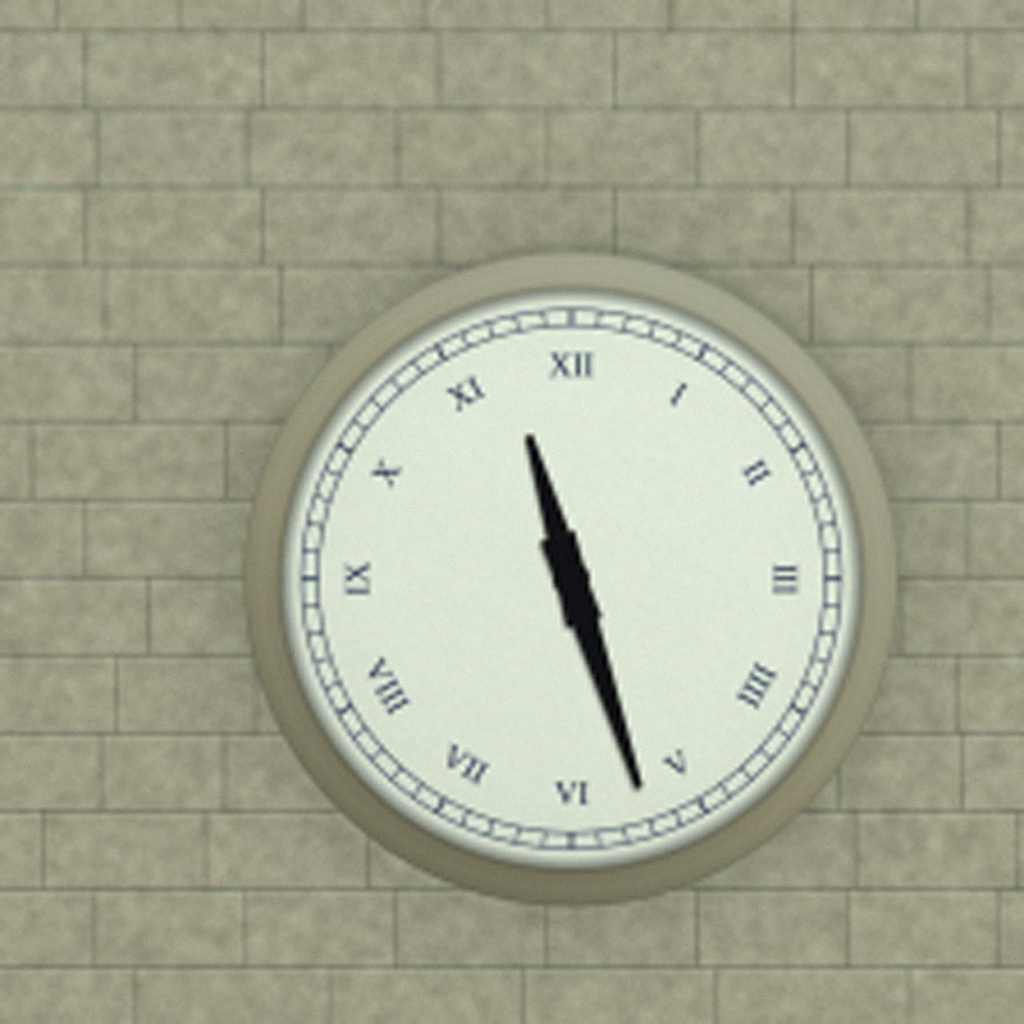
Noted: {"hour": 11, "minute": 27}
